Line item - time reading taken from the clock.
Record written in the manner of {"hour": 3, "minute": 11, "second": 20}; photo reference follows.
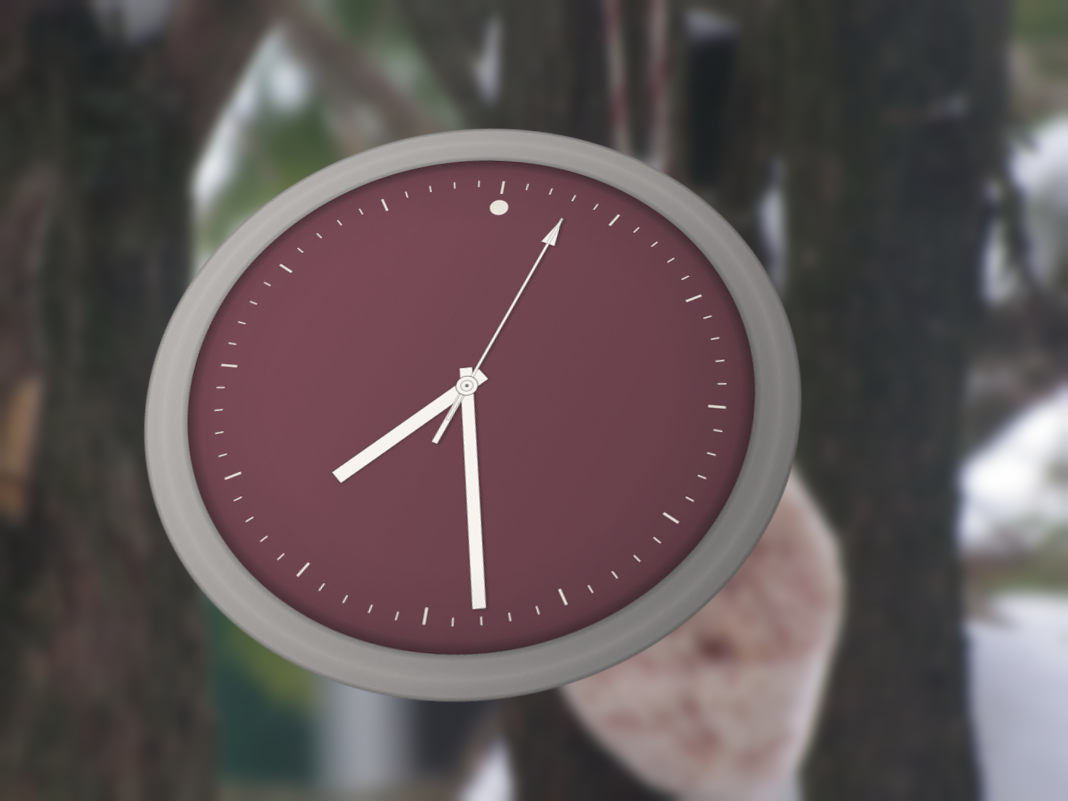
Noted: {"hour": 7, "minute": 28, "second": 3}
